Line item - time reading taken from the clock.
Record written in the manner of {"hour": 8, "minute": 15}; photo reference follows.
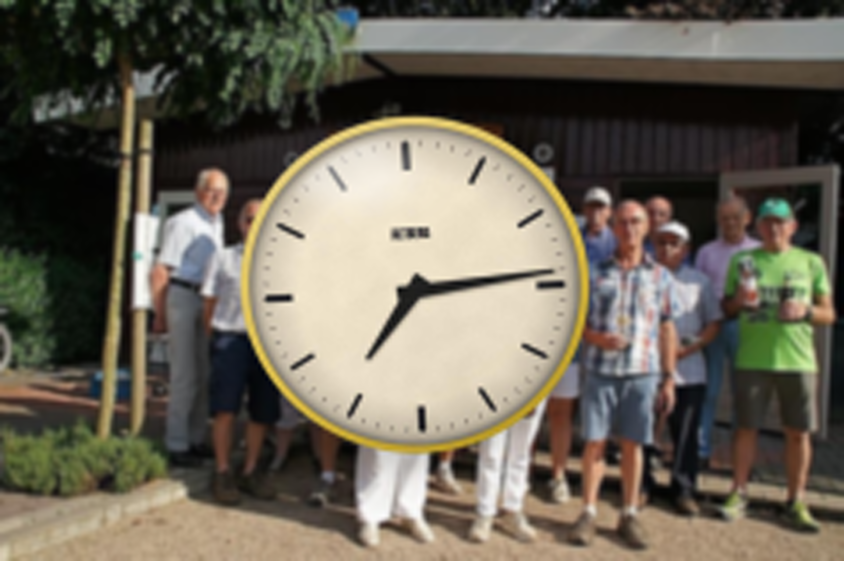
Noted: {"hour": 7, "minute": 14}
